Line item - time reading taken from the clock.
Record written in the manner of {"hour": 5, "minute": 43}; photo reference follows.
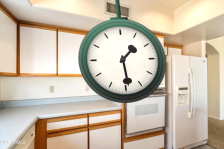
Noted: {"hour": 1, "minute": 29}
